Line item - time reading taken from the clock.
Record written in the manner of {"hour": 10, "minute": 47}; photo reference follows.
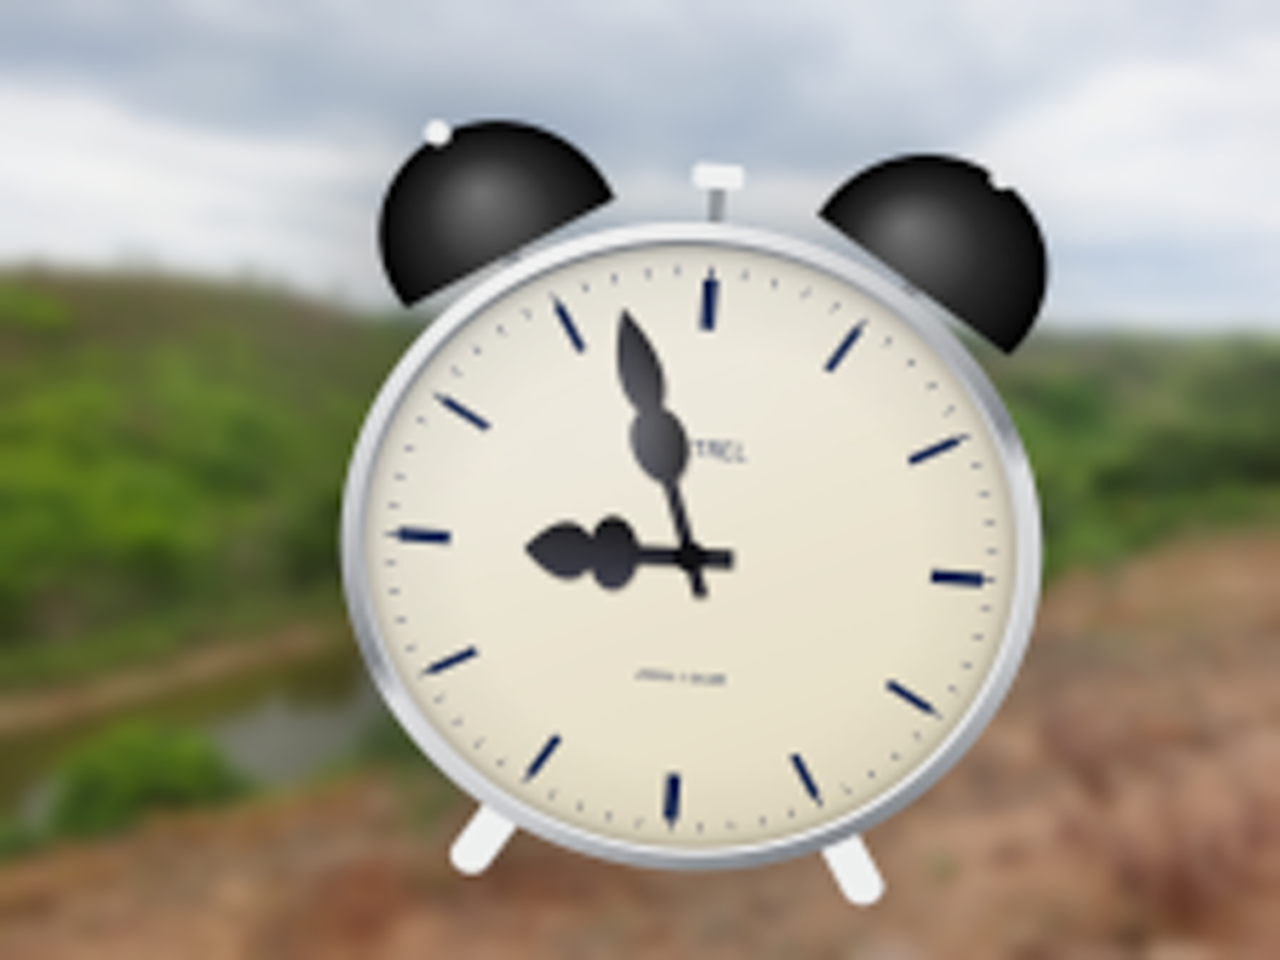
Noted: {"hour": 8, "minute": 57}
